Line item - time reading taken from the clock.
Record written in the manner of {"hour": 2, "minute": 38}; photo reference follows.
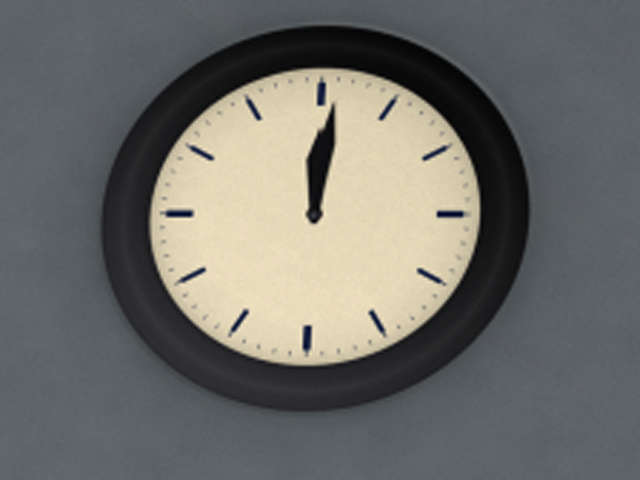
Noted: {"hour": 12, "minute": 1}
